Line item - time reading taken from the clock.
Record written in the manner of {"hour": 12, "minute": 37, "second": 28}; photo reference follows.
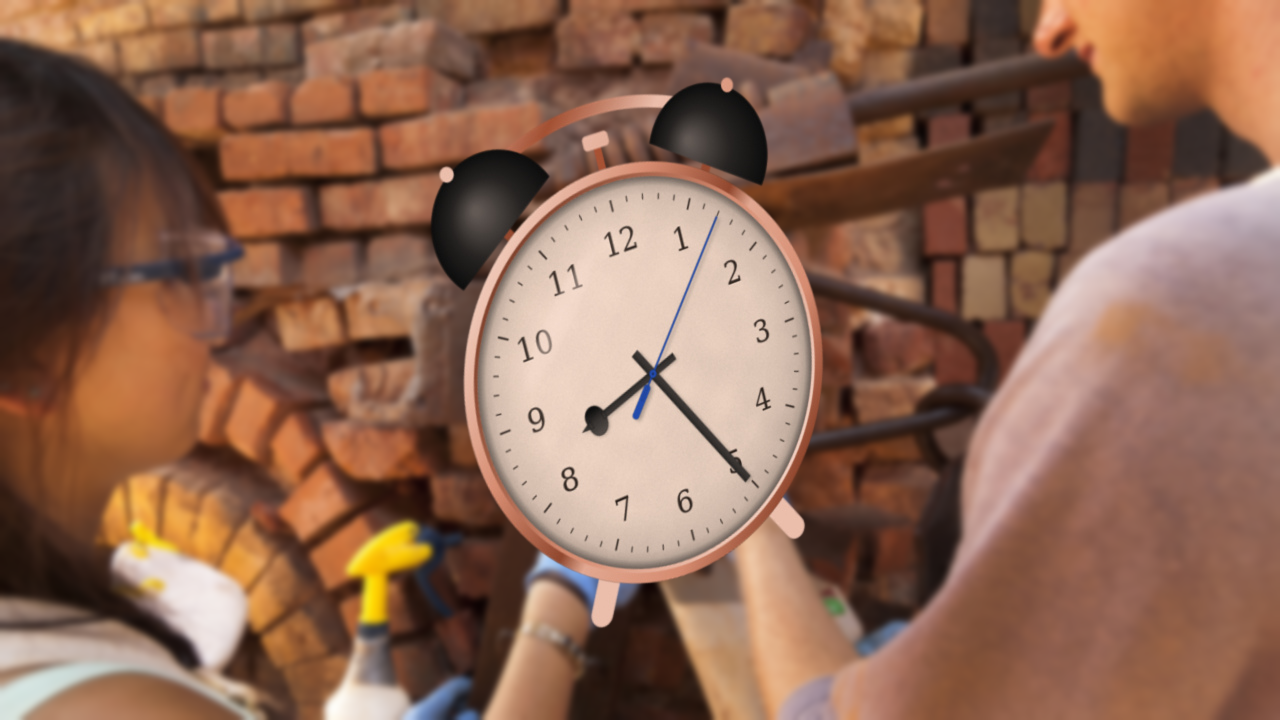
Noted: {"hour": 8, "minute": 25, "second": 7}
